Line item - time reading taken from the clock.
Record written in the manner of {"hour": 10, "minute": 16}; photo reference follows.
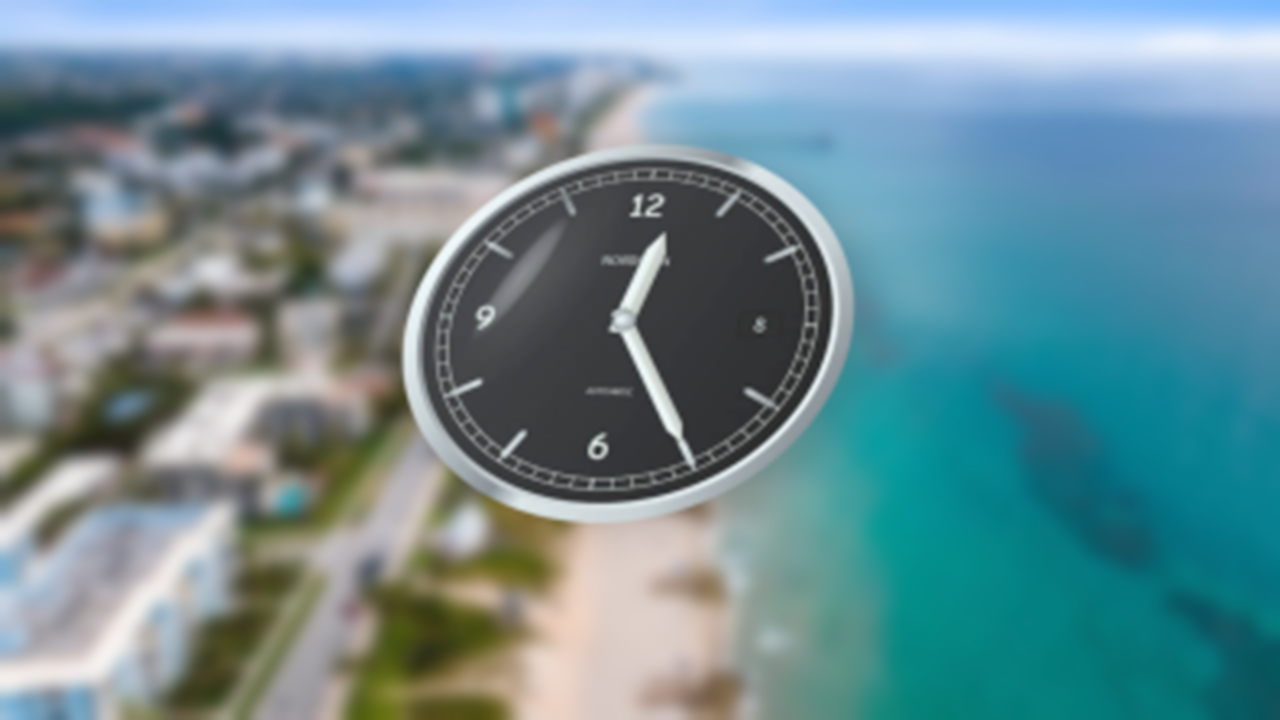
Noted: {"hour": 12, "minute": 25}
